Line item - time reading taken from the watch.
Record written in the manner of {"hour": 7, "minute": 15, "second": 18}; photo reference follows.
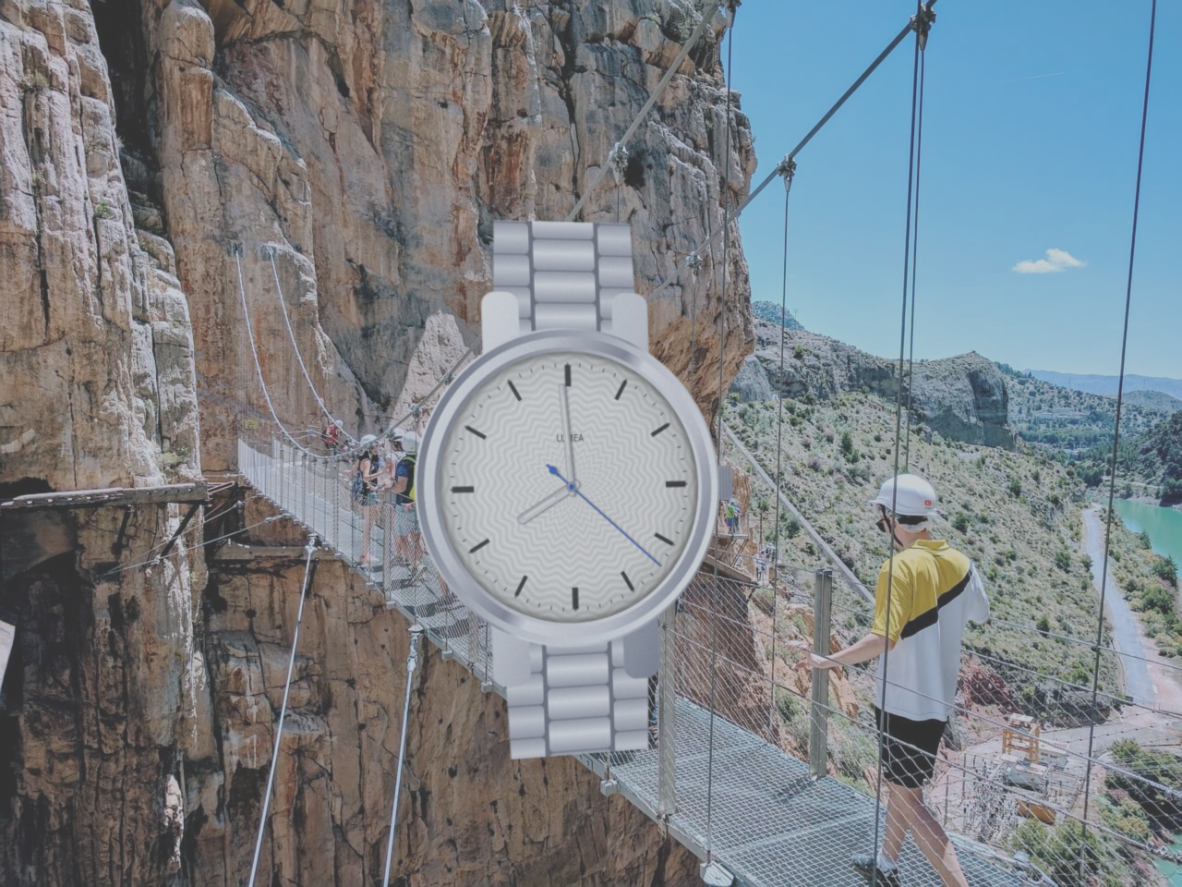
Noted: {"hour": 7, "minute": 59, "second": 22}
